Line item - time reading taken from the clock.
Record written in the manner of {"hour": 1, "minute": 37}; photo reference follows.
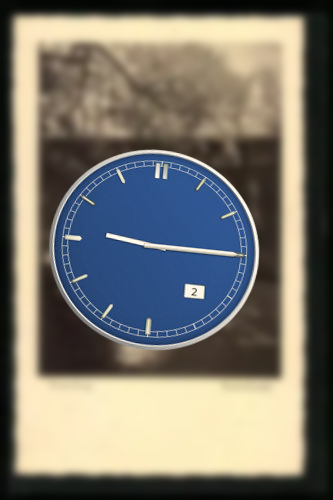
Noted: {"hour": 9, "minute": 15}
